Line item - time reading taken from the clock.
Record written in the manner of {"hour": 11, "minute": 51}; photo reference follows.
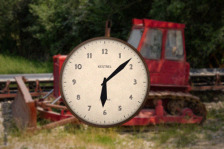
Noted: {"hour": 6, "minute": 8}
